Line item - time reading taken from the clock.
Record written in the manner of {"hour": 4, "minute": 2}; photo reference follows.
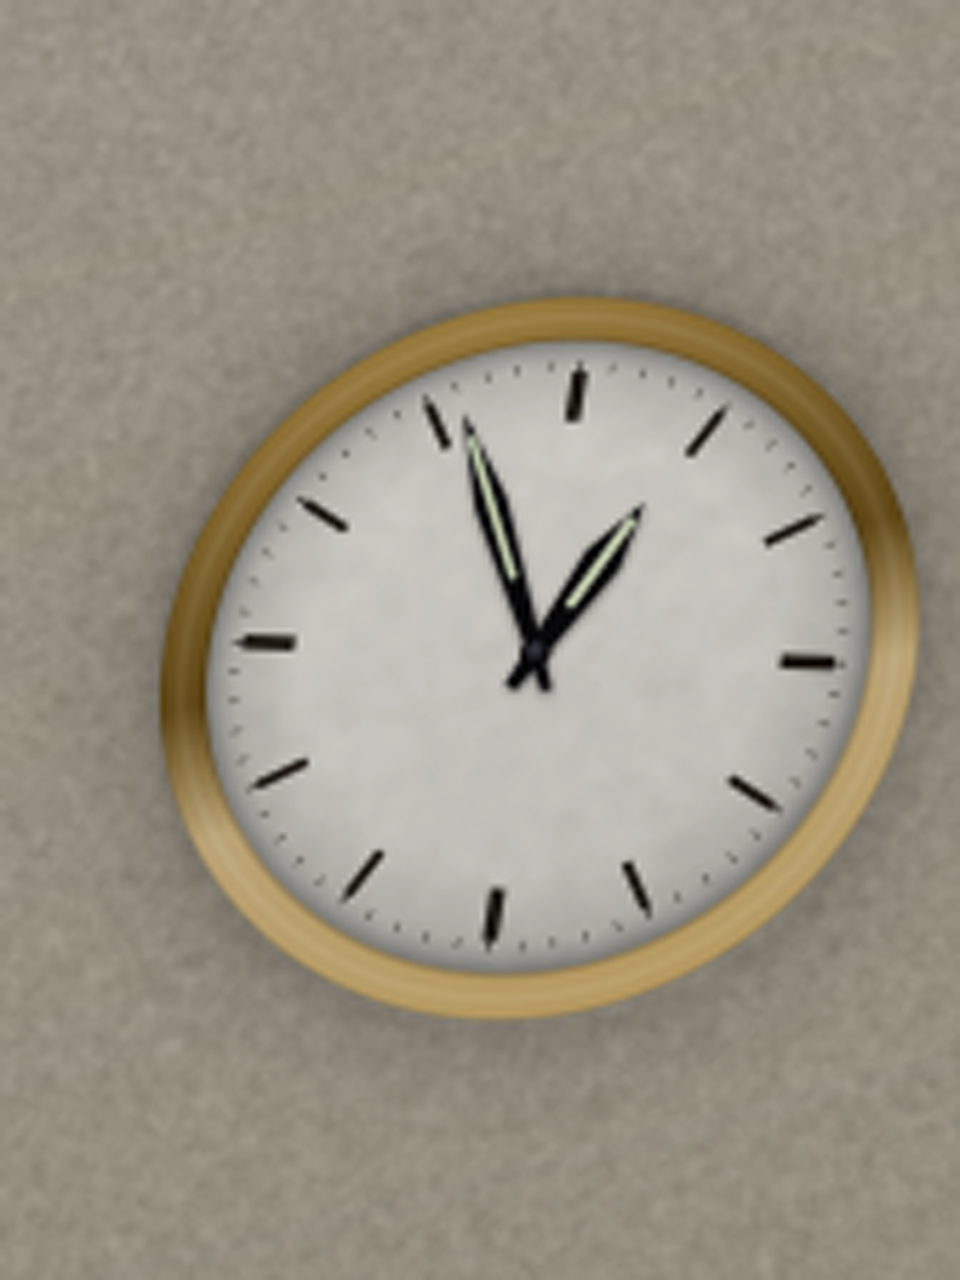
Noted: {"hour": 12, "minute": 56}
